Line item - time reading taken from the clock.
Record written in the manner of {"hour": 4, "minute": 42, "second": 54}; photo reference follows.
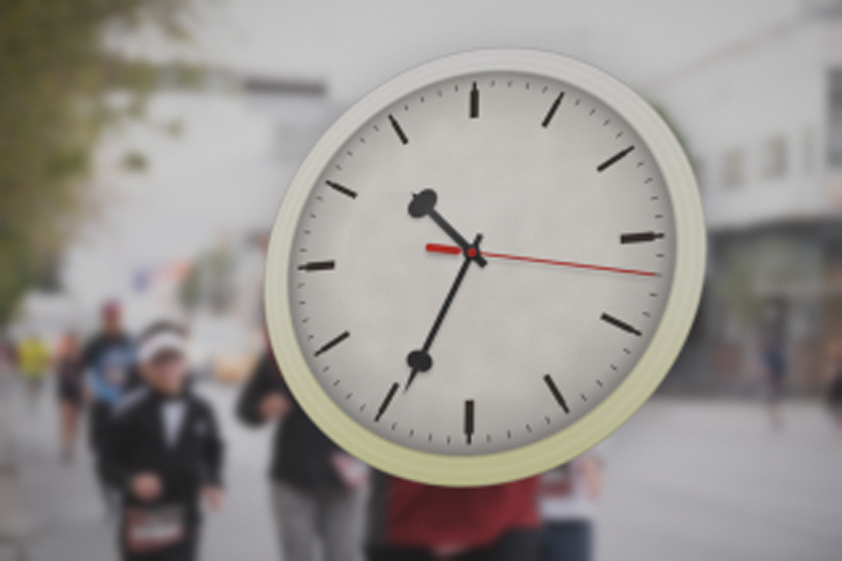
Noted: {"hour": 10, "minute": 34, "second": 17}
